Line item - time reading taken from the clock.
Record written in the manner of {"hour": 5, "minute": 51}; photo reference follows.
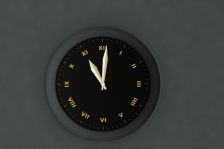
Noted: {"hour": 11, "minute": 1}
